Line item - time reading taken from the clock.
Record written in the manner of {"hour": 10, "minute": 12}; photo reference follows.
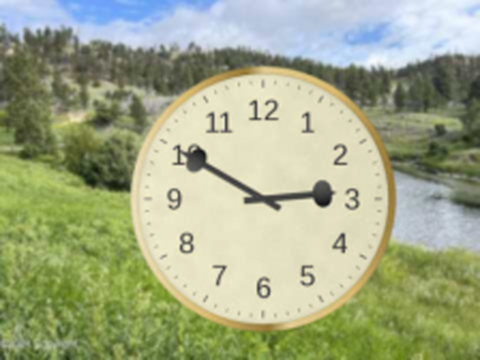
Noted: {"hour": 2, "minute": 50}
